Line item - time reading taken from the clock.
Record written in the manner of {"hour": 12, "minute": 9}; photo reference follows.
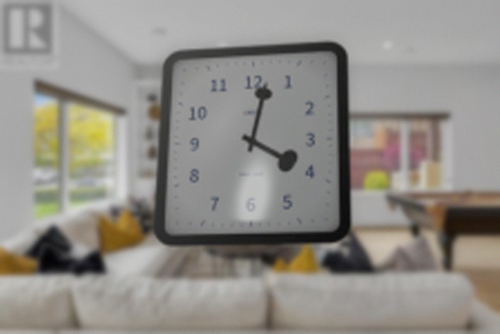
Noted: {"hour": 4, "minute": 2}
